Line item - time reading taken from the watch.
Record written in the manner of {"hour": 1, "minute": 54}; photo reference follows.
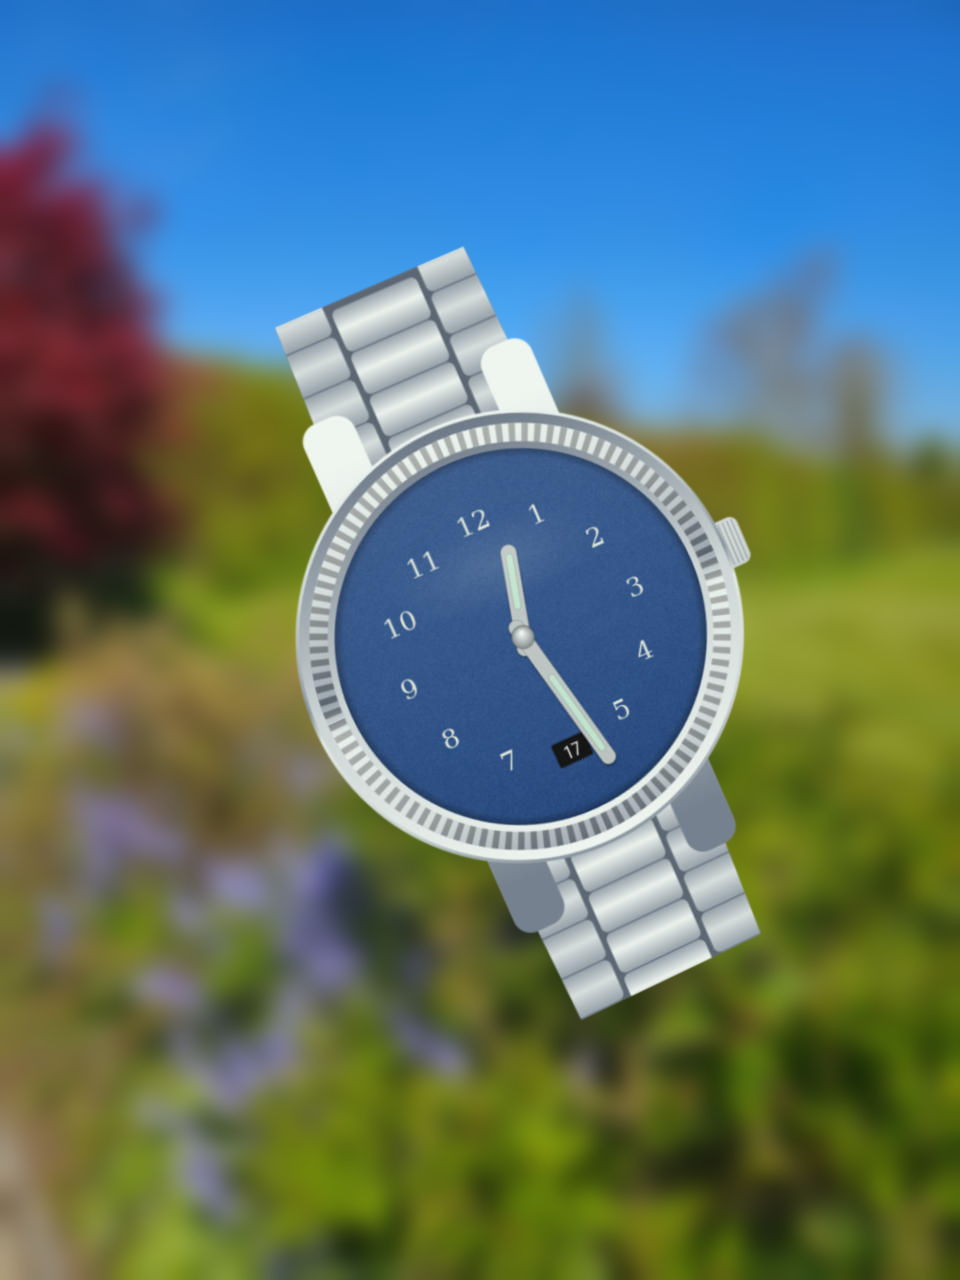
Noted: {"hour": 12, "minute": 28}
